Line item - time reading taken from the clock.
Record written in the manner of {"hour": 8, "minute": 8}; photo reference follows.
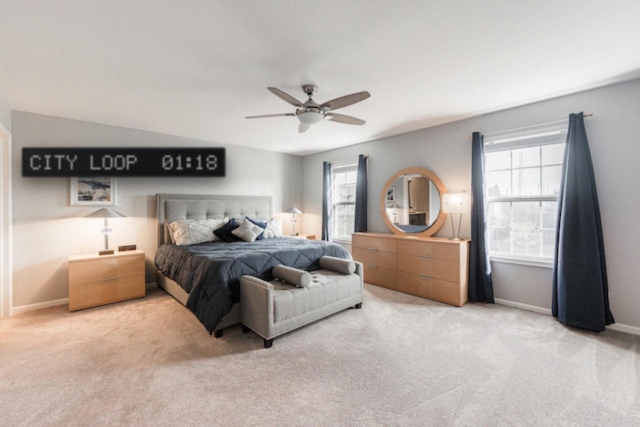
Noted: {"hour": 1, "minute": 18}
